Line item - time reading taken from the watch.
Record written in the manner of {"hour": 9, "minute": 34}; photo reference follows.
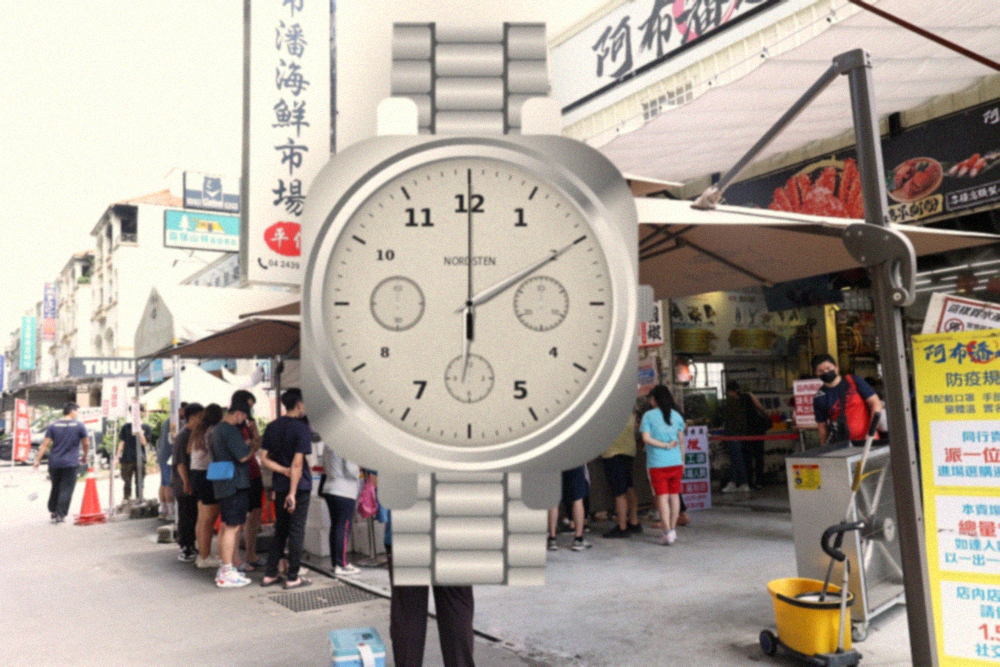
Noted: {"hour": 6, "minute": 10}
